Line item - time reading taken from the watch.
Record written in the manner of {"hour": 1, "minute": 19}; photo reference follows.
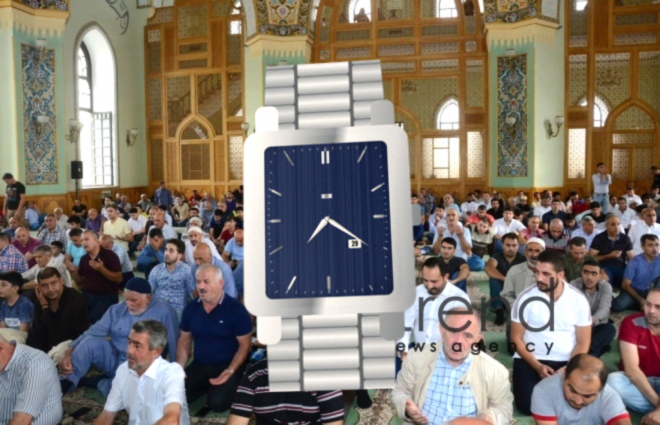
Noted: {"hour": 7, "minute": 21}
